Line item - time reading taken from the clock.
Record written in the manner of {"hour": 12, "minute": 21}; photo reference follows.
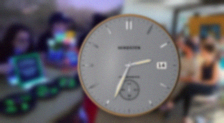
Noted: {"hour": 2, "minute": 34}
